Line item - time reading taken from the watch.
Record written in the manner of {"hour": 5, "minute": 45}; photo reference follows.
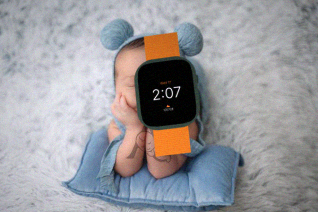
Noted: {"hour": 2, "minute": 7}
